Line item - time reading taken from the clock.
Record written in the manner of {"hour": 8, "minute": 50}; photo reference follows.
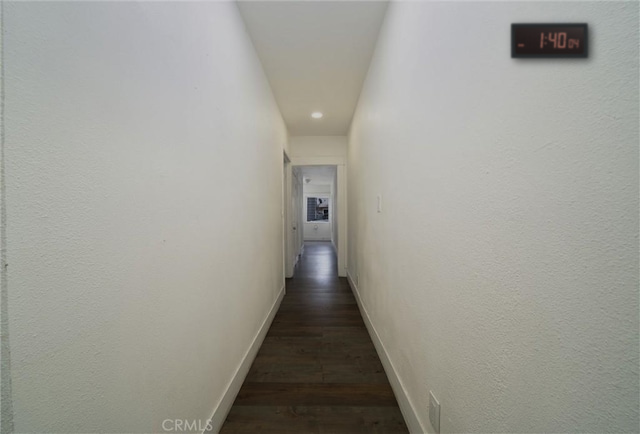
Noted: {"hour": 1, "minute": 40}
